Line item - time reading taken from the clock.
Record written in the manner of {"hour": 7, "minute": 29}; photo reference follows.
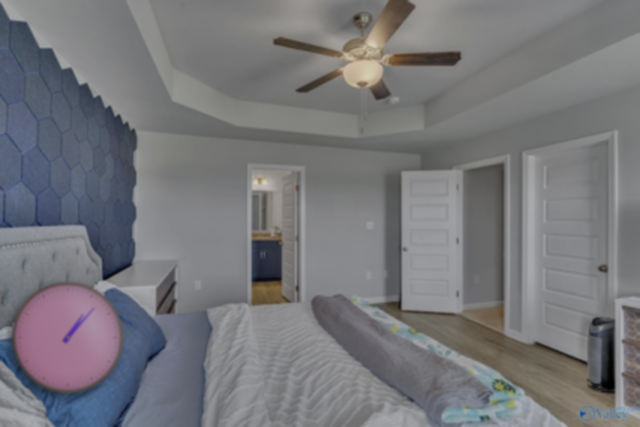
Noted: {"hour": 1, "minute": 7}
